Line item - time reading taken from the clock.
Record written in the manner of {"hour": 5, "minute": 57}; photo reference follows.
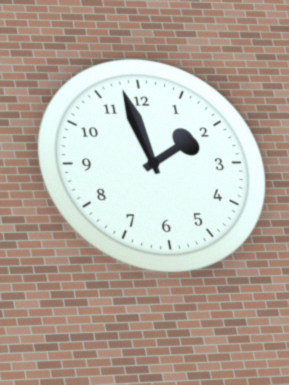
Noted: {"hour": 1, "minute": 58}
